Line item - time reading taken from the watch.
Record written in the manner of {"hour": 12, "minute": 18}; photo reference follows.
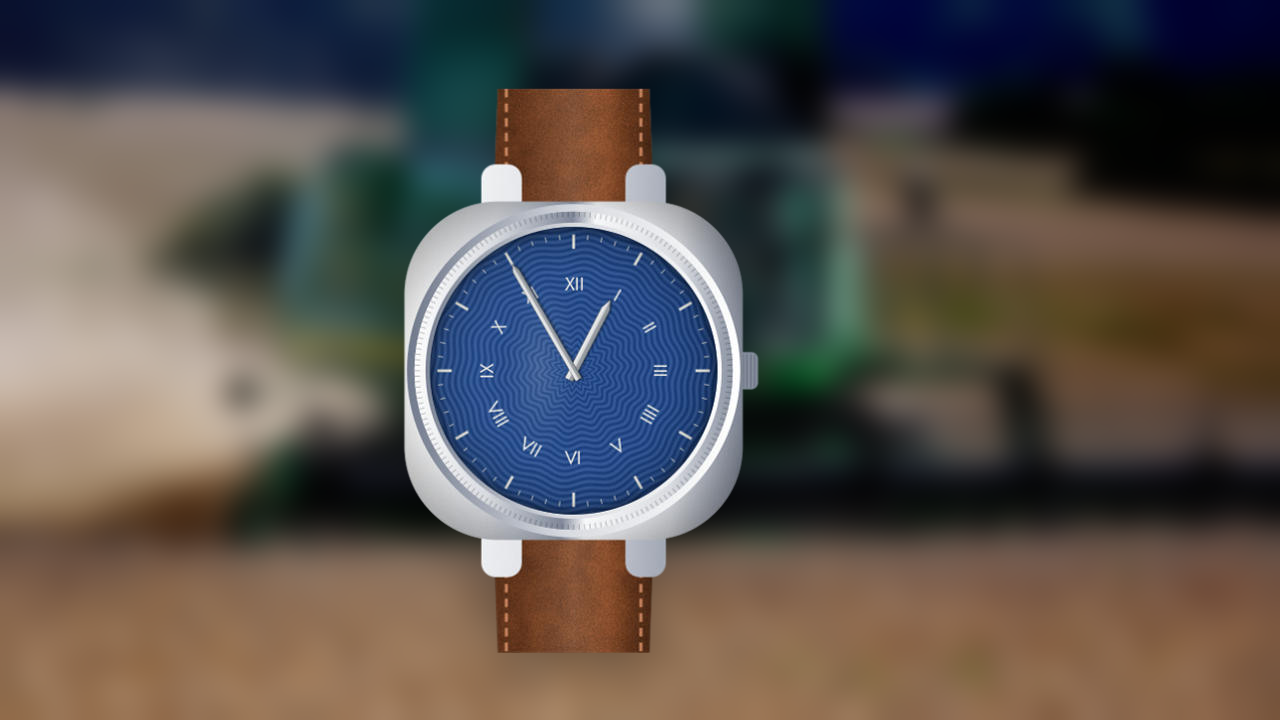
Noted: {"hour": 12, "minute": 55}
